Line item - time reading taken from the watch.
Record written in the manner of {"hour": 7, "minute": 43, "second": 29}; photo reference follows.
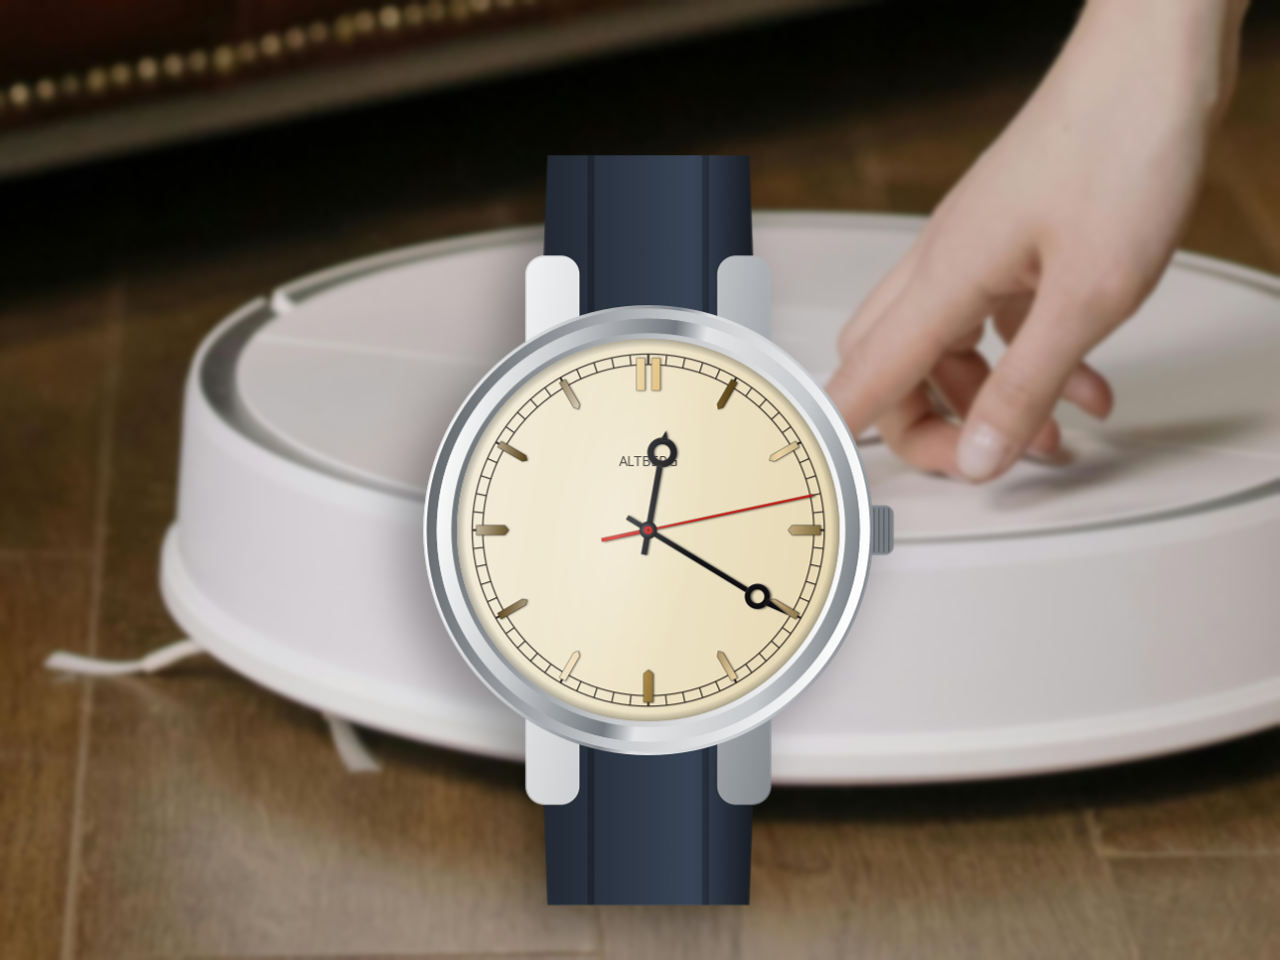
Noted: {"hour": 12, "minute": 20, "second": 13}
